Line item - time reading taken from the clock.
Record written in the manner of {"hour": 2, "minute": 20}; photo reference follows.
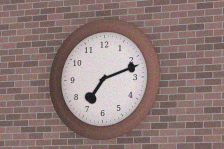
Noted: {"hour": 7, "minute": 12}
